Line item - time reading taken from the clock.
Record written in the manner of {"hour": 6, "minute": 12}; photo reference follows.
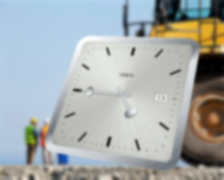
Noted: {"hour": 4, "minute": 45}
